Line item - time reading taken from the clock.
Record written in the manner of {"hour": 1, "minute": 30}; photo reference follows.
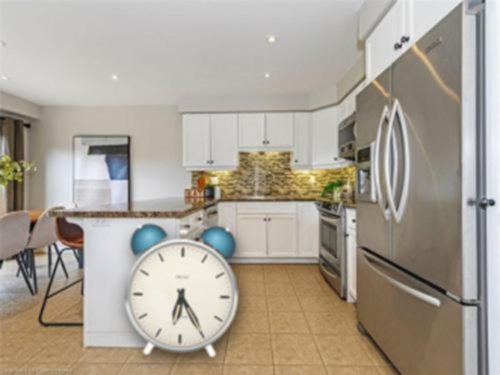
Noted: {"hour": 6, "minute": 25}
